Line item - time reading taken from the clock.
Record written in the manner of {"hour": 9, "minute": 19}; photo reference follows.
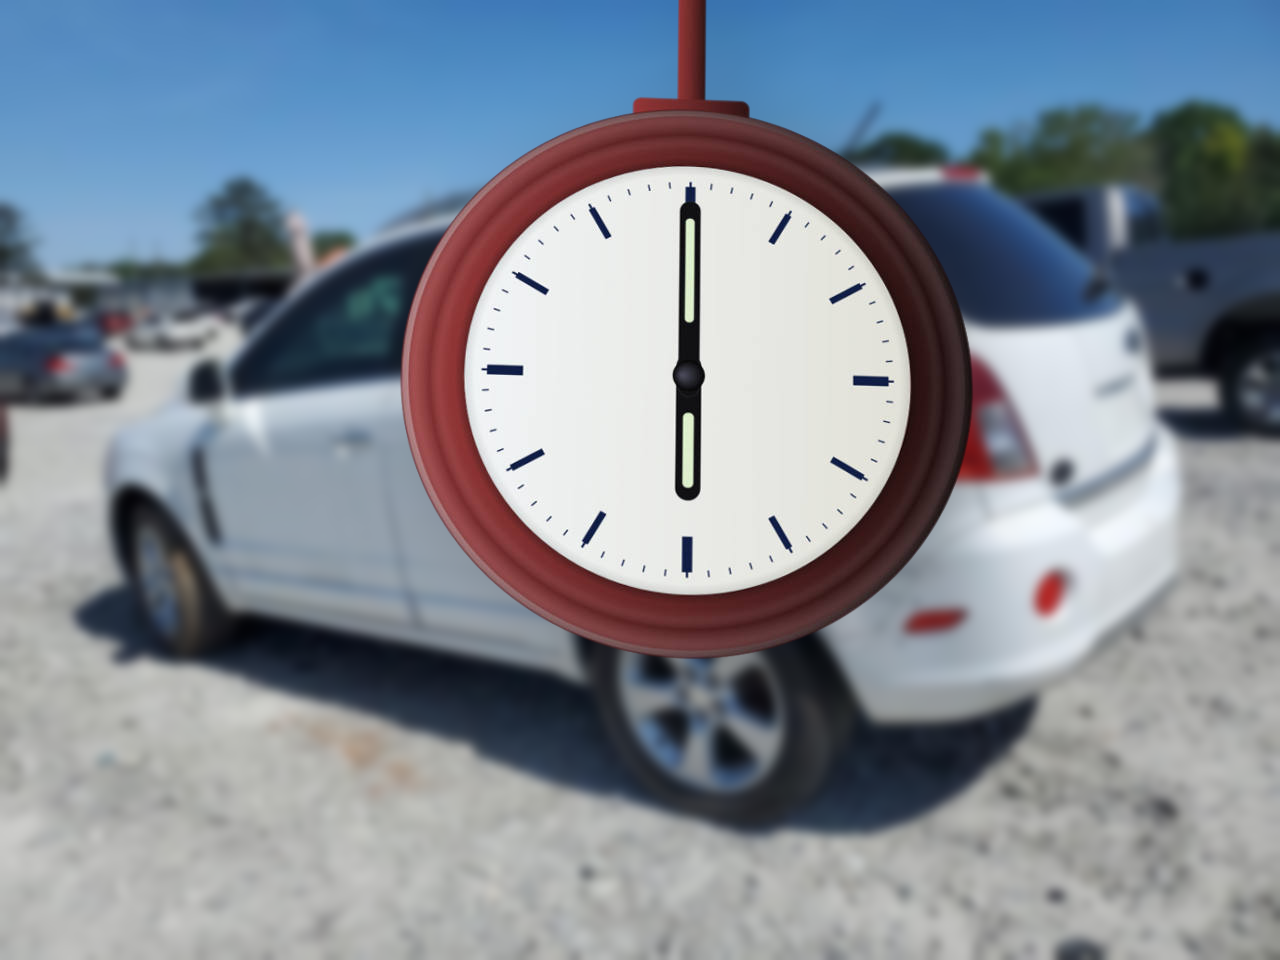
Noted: {"hour": 6, "minute": 0}
